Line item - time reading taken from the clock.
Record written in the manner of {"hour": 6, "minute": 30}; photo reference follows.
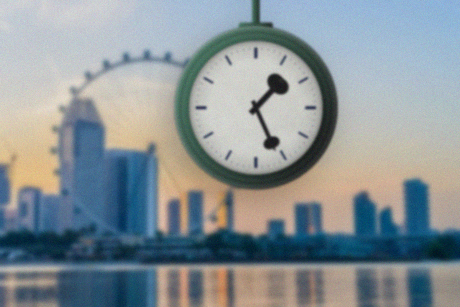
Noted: {"hour": 1, "minute": 26}
